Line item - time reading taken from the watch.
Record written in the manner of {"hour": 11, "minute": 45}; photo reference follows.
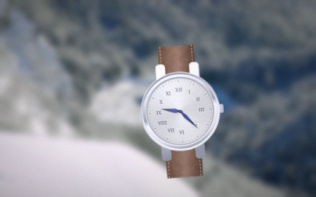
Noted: {"hour": 9, "minute": 23}
